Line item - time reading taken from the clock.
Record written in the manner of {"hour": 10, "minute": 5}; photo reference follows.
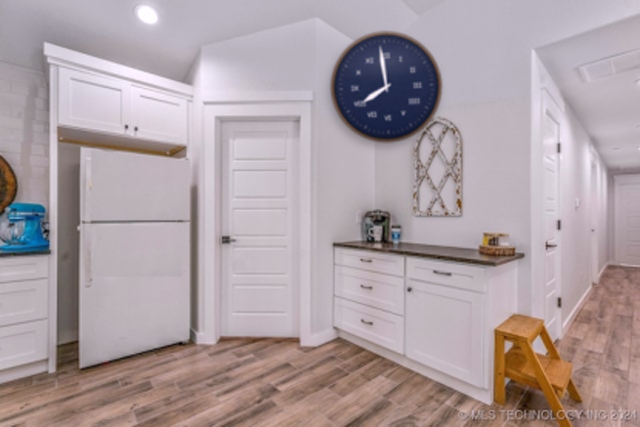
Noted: {"hour": 7, "minute": 59}
